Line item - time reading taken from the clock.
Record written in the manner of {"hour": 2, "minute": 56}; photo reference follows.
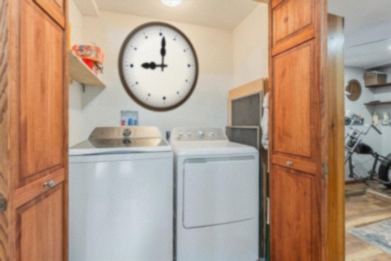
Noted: {"hour": 9, "minute": 1}
